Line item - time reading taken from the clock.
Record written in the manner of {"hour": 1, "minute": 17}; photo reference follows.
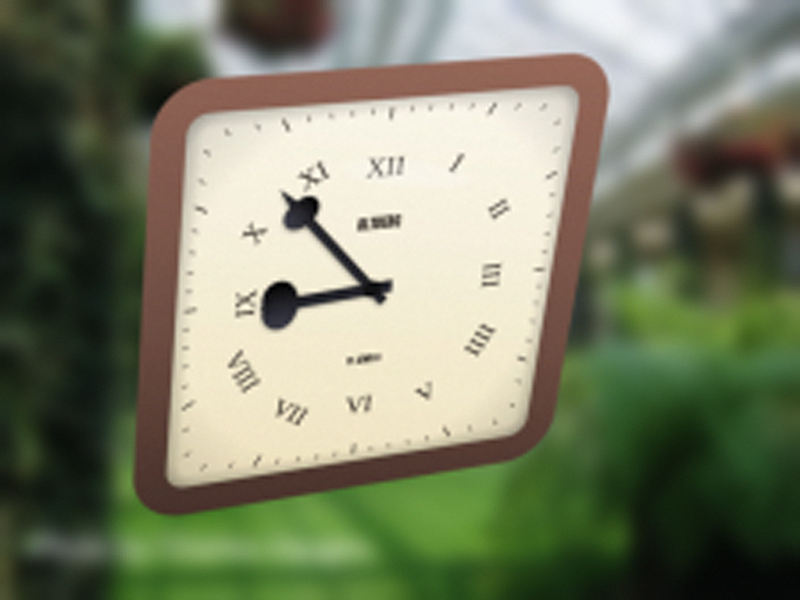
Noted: {"hour": 8, "minute": 53}
